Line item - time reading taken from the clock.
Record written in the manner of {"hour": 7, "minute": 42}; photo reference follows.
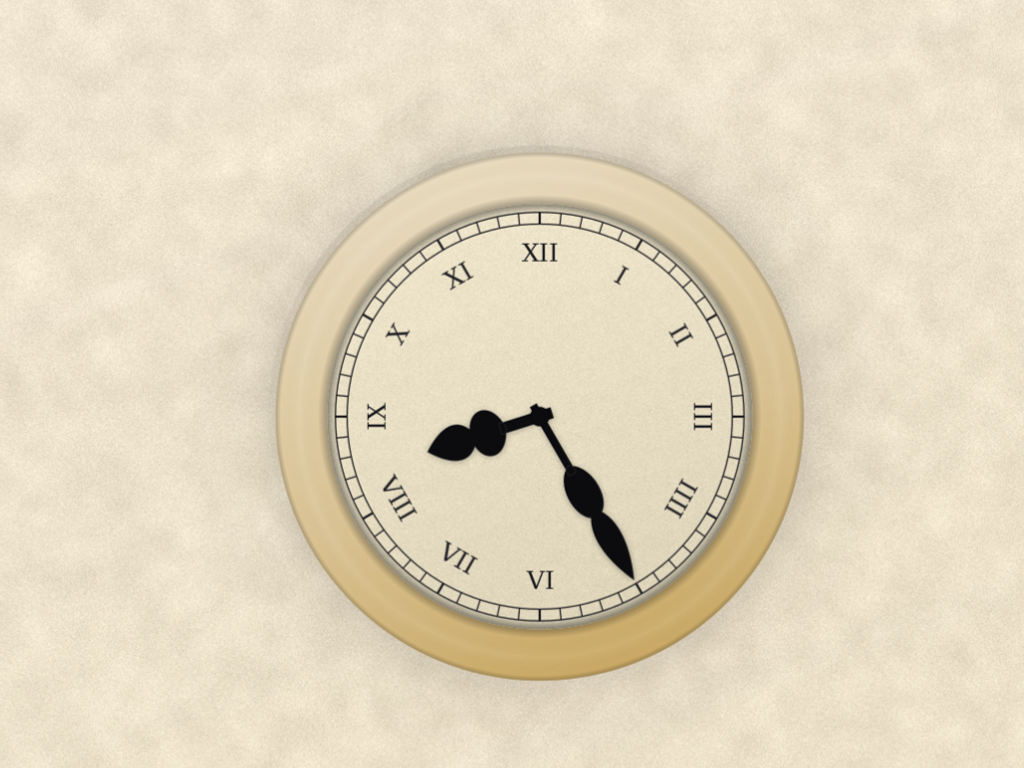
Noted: {"hour": 8, "minute": 25}
